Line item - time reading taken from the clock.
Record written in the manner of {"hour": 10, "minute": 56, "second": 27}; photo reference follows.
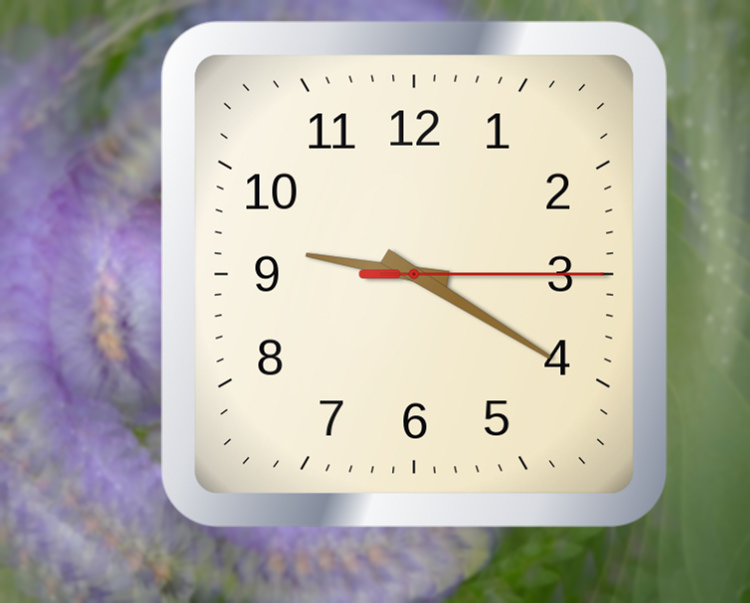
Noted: {"hour": 9, "minute": 20, "second": 15}
